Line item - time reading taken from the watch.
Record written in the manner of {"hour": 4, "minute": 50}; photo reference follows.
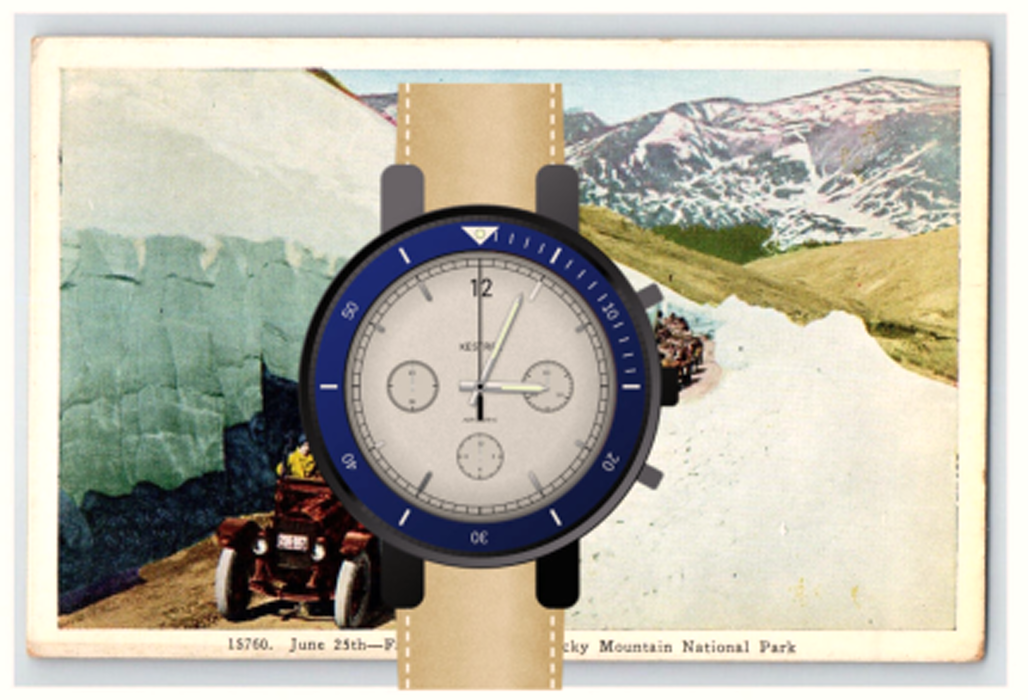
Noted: {"hour": 3, "minute": 4}
